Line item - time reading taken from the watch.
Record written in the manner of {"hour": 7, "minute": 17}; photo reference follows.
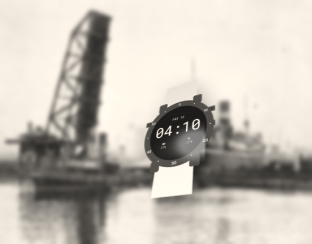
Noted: {"hour": 4, "minute": 10}
